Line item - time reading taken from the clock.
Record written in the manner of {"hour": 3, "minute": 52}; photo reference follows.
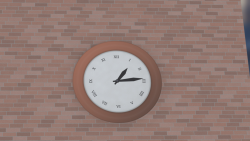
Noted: {"hour": 1, "minute": 14}
